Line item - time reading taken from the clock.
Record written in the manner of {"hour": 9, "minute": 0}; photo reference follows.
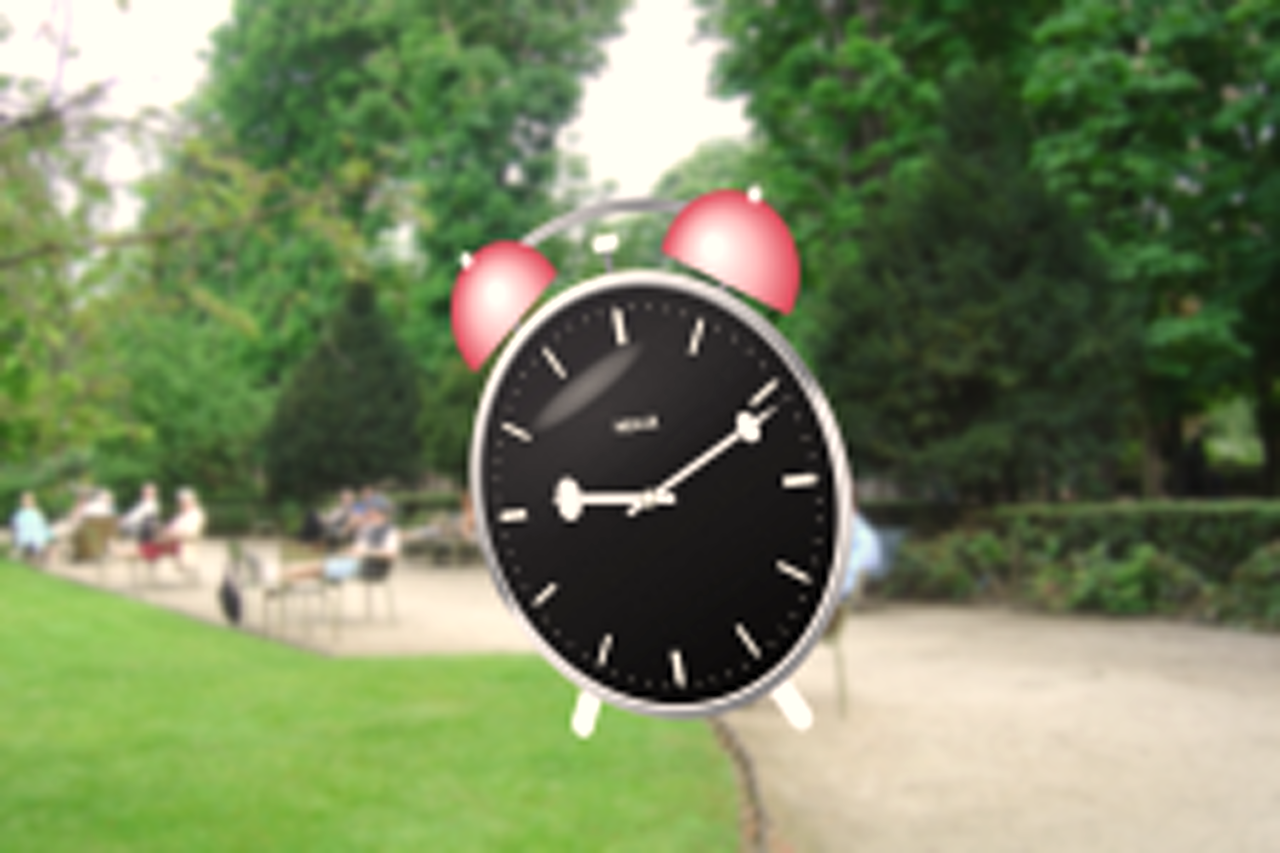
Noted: {"hour": 9, "minute": 11}
